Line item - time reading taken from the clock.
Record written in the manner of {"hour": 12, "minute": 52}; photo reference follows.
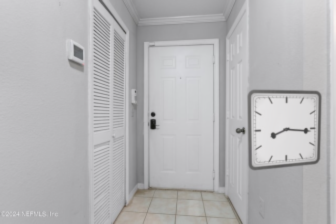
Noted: {"hour": 8, "minute": 16}
